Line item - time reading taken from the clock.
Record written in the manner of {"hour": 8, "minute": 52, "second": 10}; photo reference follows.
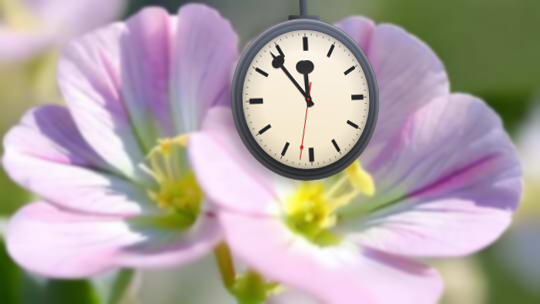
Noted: {"hour": 11, "minute": 53, "second": 32}
